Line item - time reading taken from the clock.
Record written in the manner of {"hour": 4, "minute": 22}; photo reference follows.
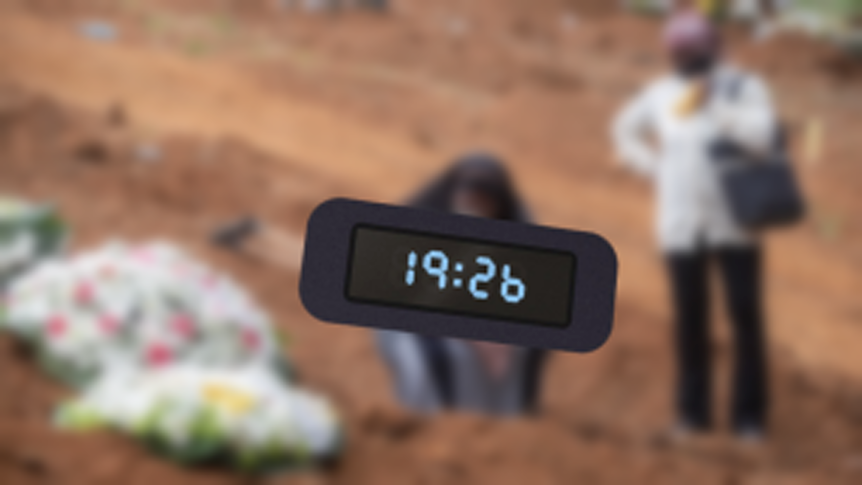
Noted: {"hour": 19, "minute": 26}
